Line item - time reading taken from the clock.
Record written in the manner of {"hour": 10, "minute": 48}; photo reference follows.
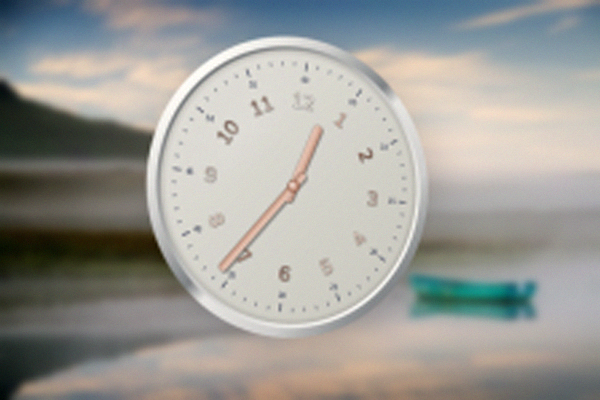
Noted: {"hour": 12, "minute": 36}
